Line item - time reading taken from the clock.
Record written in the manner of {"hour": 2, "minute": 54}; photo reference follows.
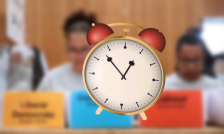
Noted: {"hour": 12, "minute": 53}
